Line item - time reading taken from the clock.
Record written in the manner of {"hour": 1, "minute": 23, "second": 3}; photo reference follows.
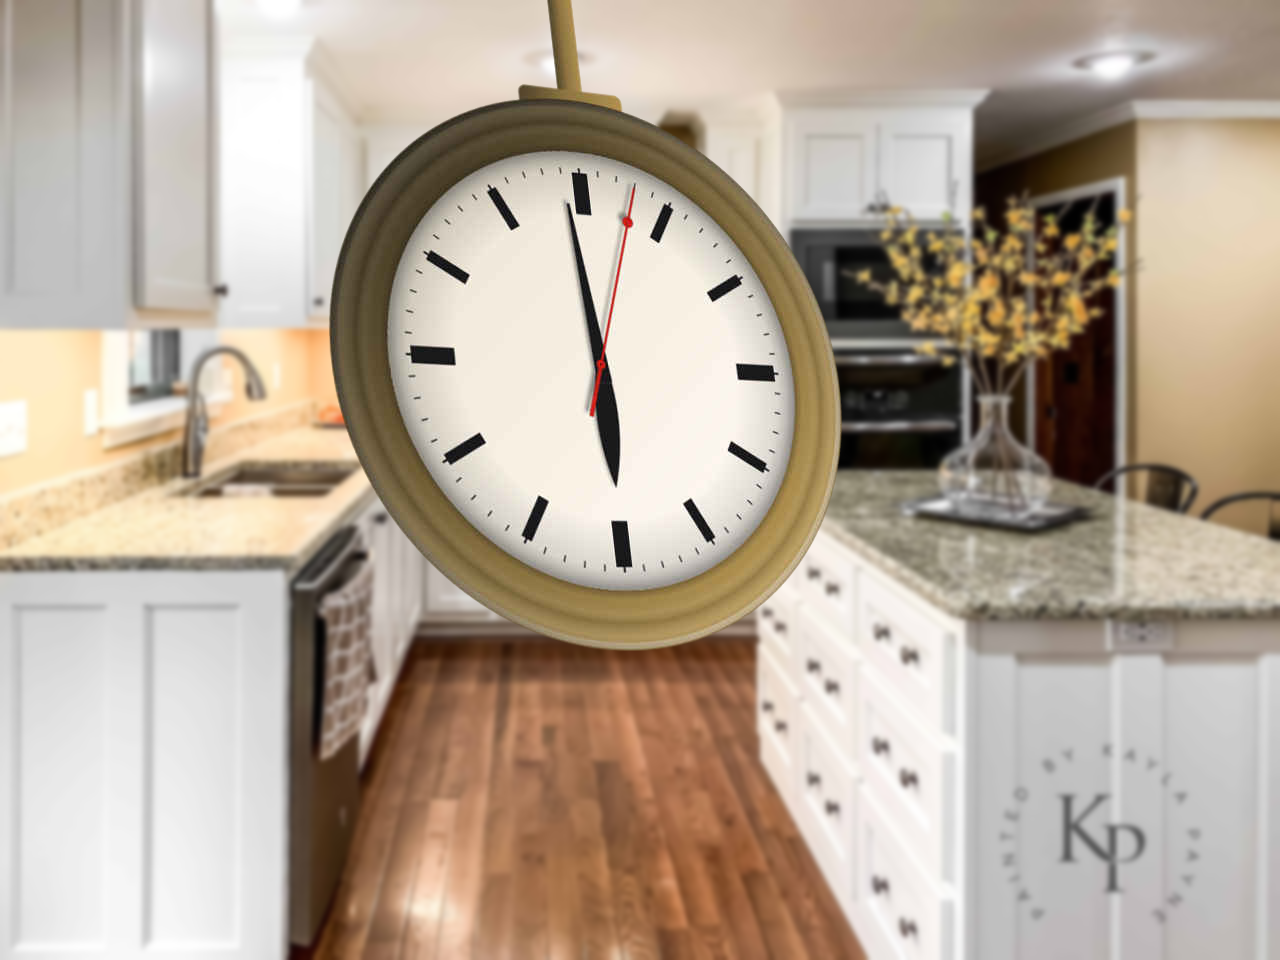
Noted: {"hour": 5, "minute": 59, "second": 3}
